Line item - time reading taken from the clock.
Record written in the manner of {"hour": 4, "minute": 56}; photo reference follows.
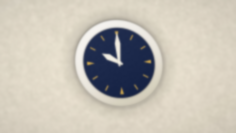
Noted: {"hour": 10, "minute": 0}
